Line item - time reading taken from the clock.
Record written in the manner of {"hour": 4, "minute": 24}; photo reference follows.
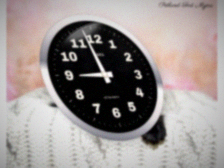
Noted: {"hour": 8, "minute": 58}
